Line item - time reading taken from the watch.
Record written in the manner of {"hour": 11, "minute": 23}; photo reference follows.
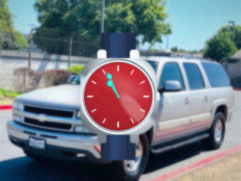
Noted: {"hour": 10, "minute": 56}
